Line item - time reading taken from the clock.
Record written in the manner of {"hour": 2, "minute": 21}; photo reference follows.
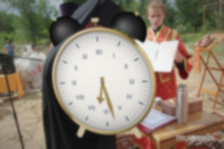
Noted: {"hour": 6, "minute": 28}
